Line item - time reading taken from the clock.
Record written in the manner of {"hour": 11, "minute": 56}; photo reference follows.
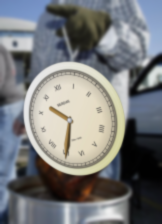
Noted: {"hour": 10, "minute": 35}
